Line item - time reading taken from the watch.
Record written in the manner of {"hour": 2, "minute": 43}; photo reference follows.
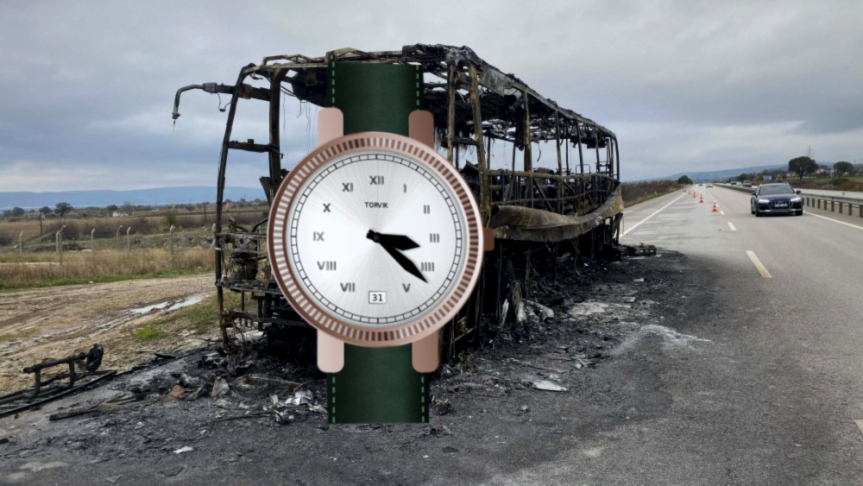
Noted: {"hour": 3, "minute": 22}
